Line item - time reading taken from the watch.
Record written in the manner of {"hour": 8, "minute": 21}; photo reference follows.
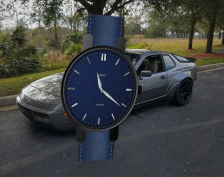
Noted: {"hour": 11, "minute": 21}
